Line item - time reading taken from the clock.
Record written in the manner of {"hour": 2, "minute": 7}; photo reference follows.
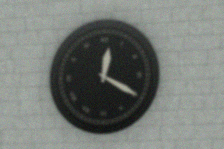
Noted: {"hour": 12, "minute": 20}
